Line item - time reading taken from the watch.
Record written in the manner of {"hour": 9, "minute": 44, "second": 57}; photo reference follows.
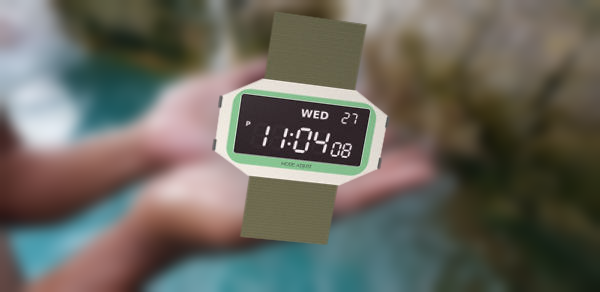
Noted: {"hour": 11, "minute": 4, "second": 8}
